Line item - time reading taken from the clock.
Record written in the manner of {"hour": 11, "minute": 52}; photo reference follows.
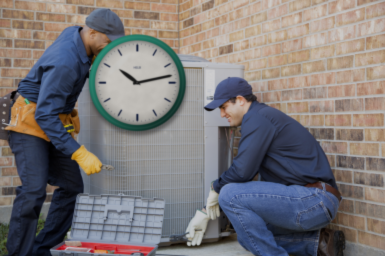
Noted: {"hour": 10, "minute": 13}
